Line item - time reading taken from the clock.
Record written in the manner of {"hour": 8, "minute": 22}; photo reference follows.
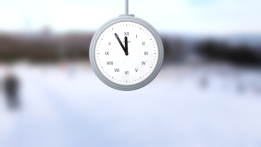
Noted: {"hour": 11, "minute": 55}
